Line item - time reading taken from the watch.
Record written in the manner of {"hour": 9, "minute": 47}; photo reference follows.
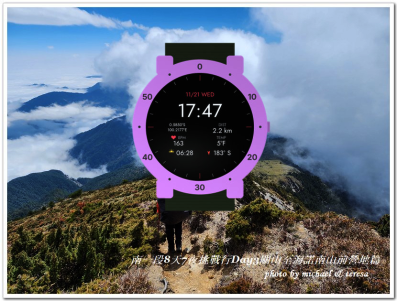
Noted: {"hour": 17, "minute": 47}
